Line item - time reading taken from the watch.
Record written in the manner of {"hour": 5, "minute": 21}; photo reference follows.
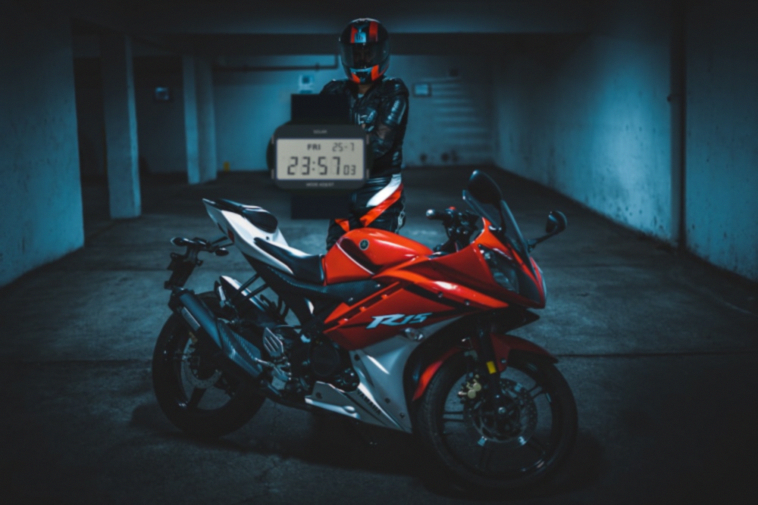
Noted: {"hour": 23, "minute": 57}
